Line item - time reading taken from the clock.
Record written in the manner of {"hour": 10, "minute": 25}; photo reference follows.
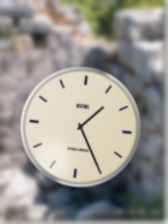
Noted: {"hour": 1, "minute": 25}
